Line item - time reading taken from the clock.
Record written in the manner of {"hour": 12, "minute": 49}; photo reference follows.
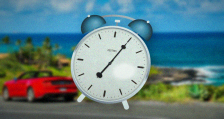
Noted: {"hour": 7, "minute": 5}
